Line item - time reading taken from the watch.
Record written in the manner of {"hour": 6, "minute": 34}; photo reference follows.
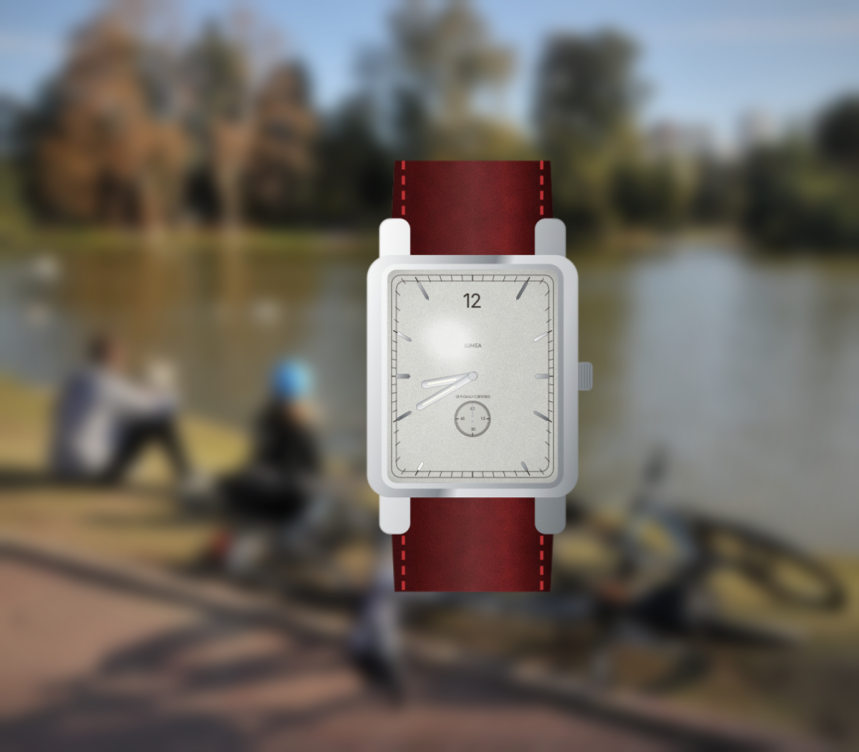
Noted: {"hour": 8, "minute": 40}
